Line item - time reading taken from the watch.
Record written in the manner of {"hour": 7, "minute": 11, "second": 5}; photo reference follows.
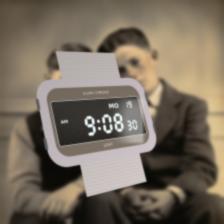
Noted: {"hour": 9, "minute": 8, "second": 30}
